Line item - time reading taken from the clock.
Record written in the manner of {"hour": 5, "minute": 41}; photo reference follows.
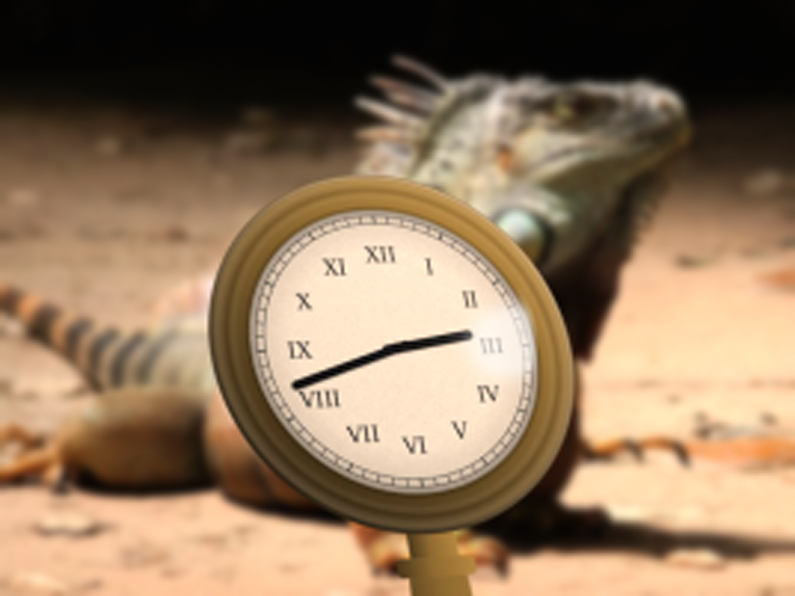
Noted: {"hour": 2, "minute": 42}
